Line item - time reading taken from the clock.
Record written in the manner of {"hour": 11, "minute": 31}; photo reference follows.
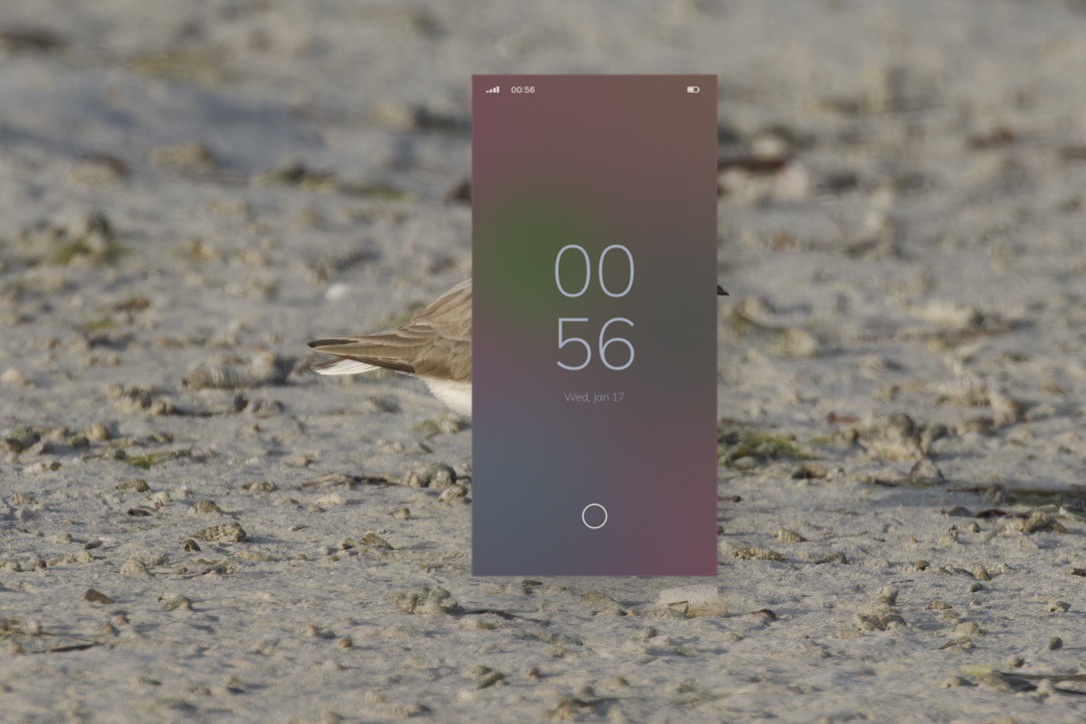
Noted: {"hour": 0, "minute": 56}
